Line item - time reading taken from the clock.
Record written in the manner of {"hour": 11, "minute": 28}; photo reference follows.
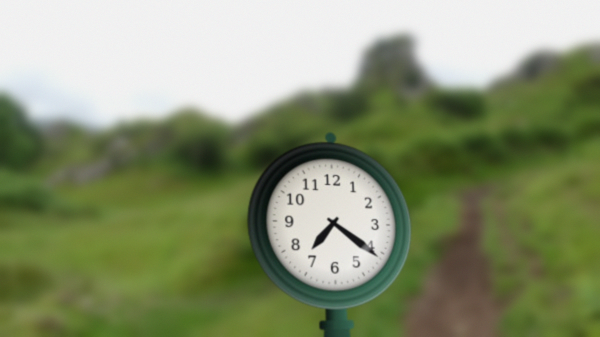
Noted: {"hour": 7, "minute": 21}
